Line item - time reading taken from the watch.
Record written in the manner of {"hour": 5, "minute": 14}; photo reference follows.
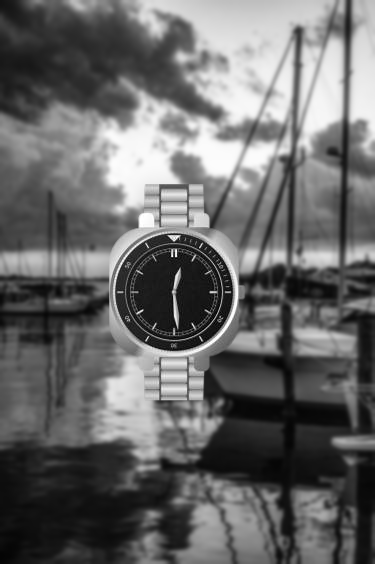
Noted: {"hour": 12, "minute": 29}
